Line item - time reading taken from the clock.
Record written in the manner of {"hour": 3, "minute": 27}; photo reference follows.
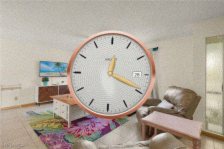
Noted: {"hour": 12, "minute": 19}
